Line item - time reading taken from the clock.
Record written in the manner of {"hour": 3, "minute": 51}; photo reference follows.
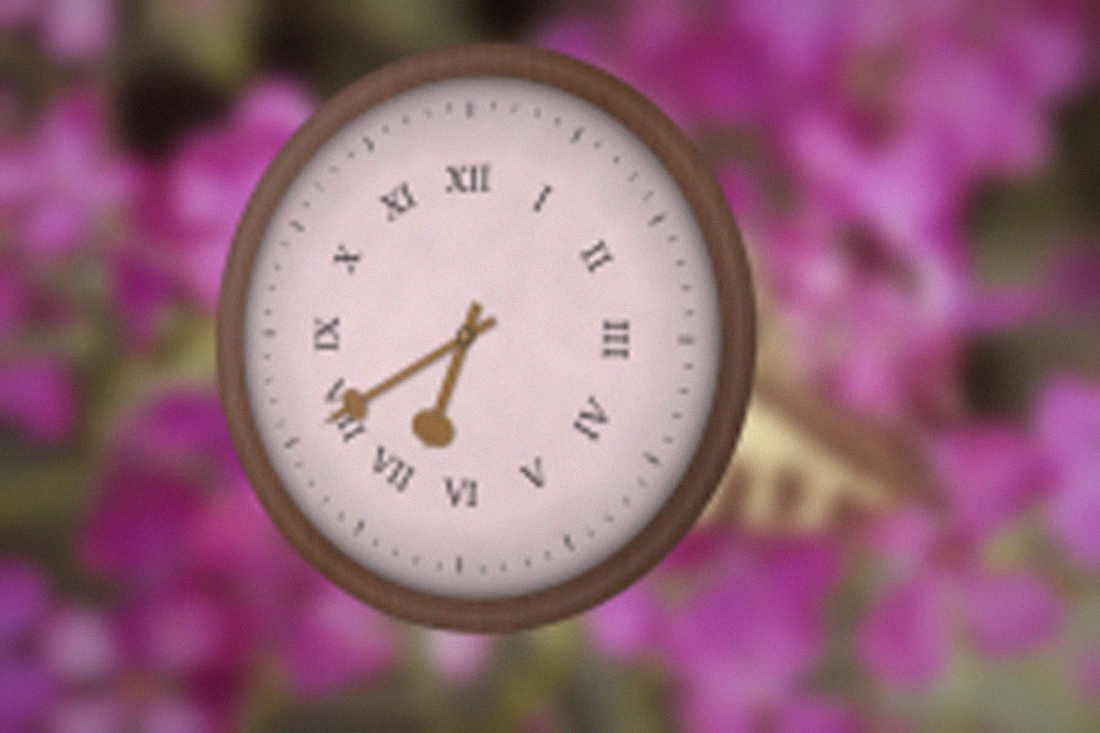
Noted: {"hour": 6, "minute": 40}
